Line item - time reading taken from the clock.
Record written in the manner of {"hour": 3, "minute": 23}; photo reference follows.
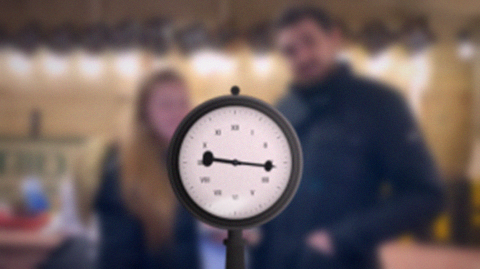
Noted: {"hour": 9, "minute": 16}
